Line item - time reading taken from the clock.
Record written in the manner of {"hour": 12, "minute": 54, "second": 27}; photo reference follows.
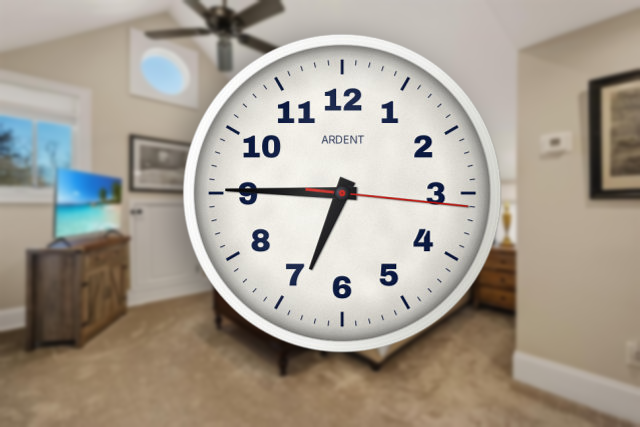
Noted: {"hour": 6, "minute": 45, "second": 16}
